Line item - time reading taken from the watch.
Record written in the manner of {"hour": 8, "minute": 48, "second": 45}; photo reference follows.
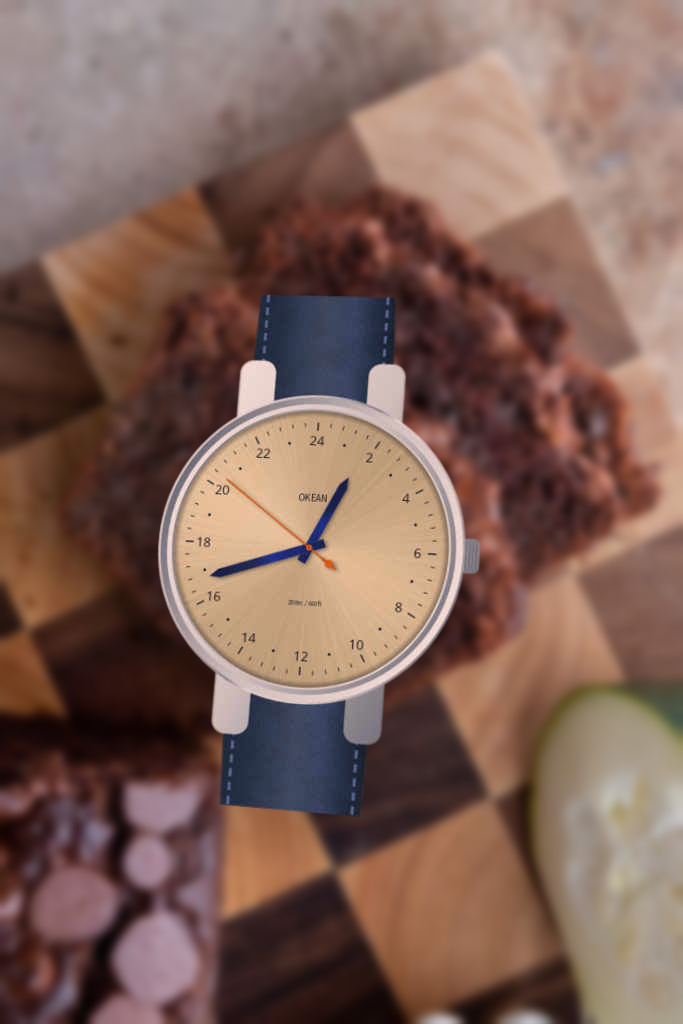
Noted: {"hour": 1, "minute": 41, "second": 51}
